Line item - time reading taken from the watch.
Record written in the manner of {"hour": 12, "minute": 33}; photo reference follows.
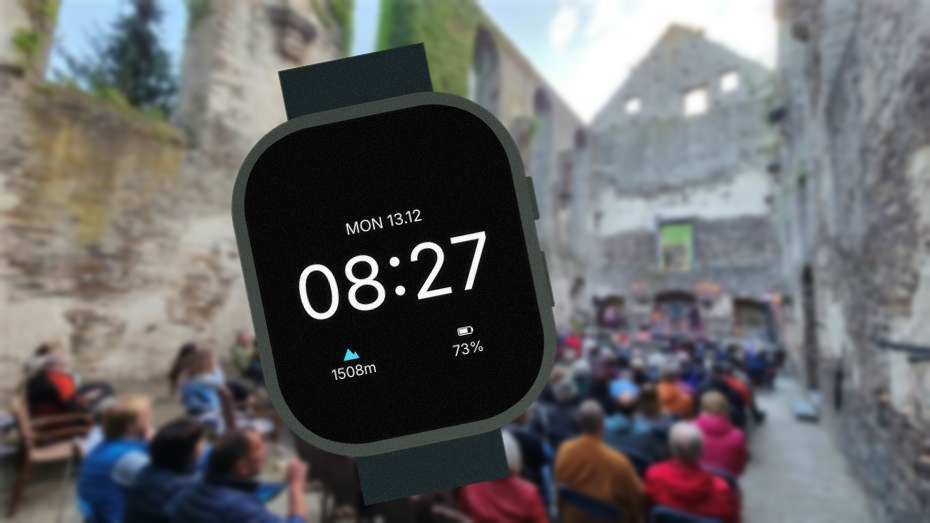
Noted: {"hour": 8, "minute": 27}
